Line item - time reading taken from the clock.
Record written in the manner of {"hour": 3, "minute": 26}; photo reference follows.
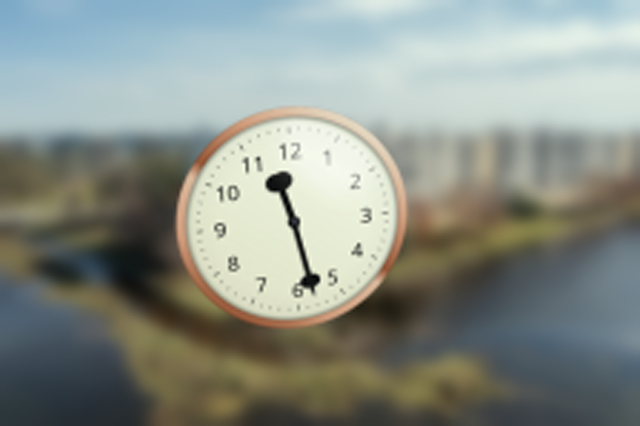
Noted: {"hour": 11, "minute": 28}
